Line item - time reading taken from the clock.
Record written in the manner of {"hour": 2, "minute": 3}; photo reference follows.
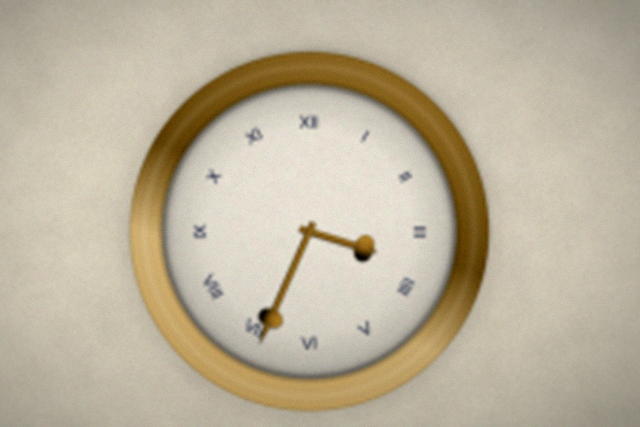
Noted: {"hour": 3, "minute": 34}
